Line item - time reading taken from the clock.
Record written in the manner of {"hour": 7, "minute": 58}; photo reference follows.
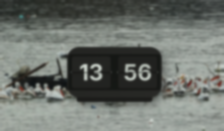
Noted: {"hour": 13, "minute": 56}
